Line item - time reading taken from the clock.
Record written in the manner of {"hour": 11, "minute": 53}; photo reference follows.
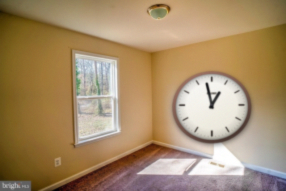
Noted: {"hour": 12, "minute": 58}
